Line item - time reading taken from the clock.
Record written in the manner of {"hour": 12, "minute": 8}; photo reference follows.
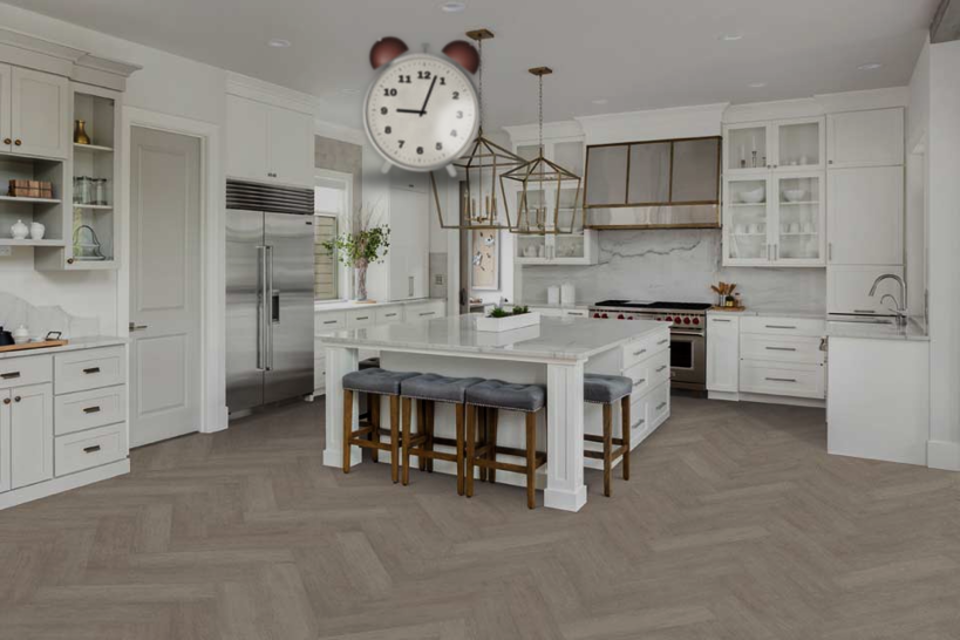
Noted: {"hour": 9, "minute": 3}
